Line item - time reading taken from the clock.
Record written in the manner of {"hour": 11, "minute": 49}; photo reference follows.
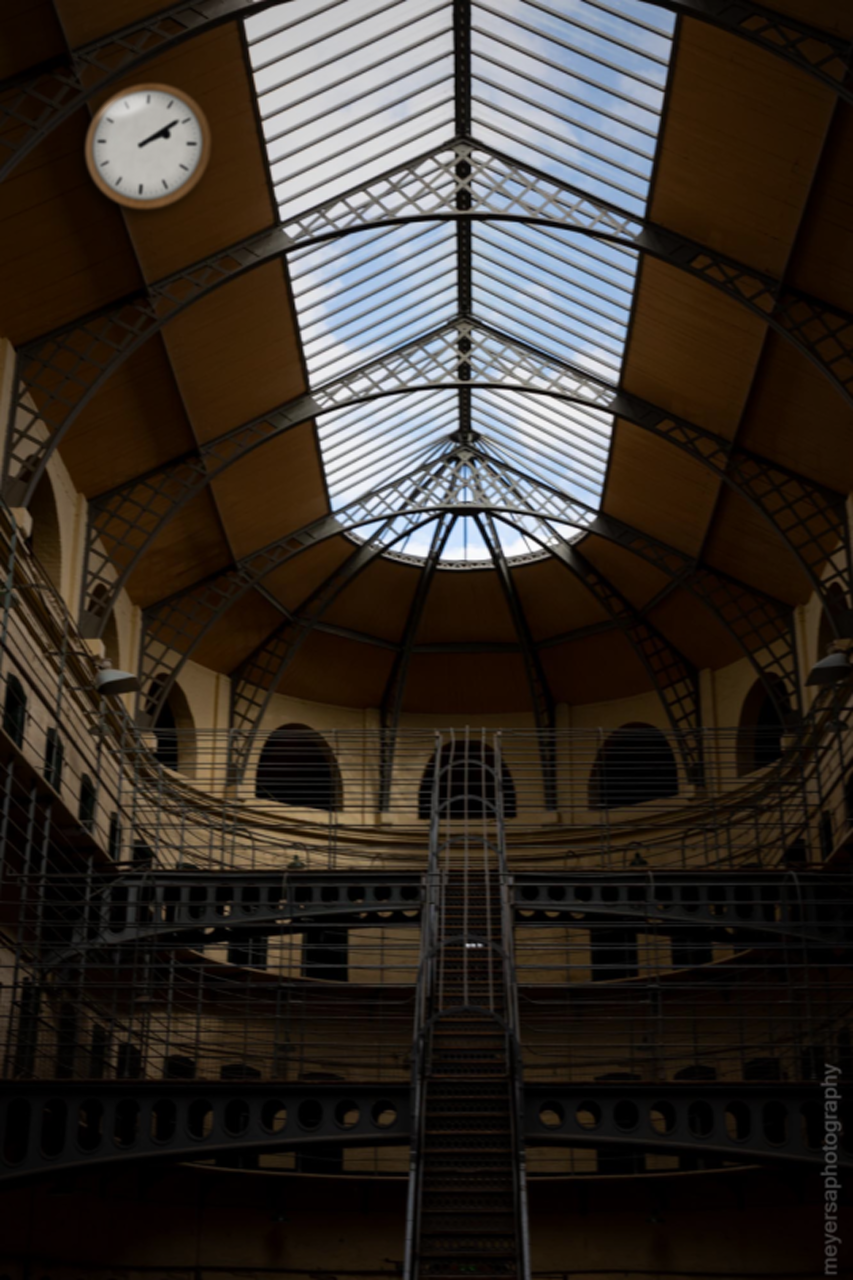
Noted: {"hour": 2, "minute": 9}
